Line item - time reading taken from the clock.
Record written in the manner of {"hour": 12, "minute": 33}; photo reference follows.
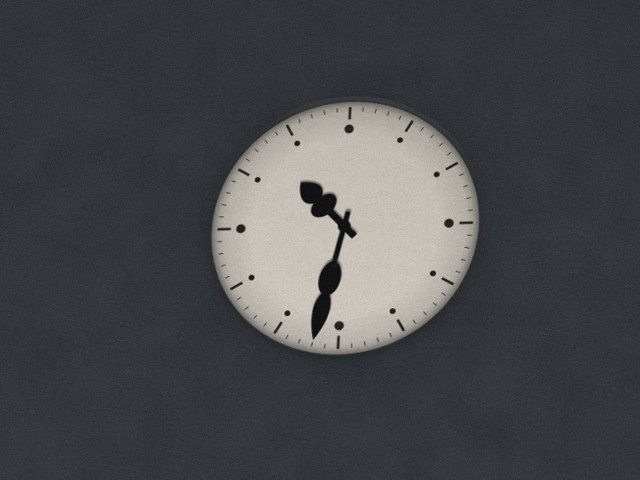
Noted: {"hour": 10, "minute": 32}
